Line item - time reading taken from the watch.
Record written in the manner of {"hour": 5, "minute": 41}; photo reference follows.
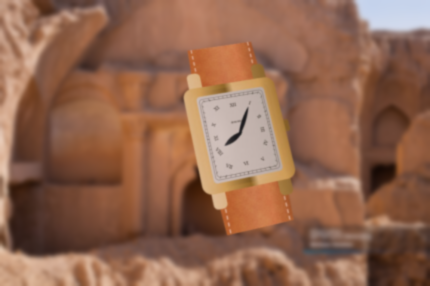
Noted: {"hour": 8, "minute": 5}
